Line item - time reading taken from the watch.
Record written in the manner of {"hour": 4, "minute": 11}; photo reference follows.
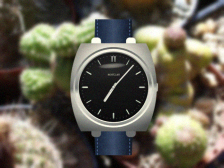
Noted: {"hour": 7, "minute": 7}
